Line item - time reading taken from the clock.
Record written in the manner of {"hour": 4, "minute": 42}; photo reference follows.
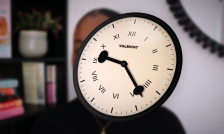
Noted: {"hour": 9, "minute": 23}
